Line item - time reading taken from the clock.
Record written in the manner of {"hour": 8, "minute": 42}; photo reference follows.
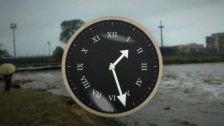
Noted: {"hour": 1, "minute": 27}
